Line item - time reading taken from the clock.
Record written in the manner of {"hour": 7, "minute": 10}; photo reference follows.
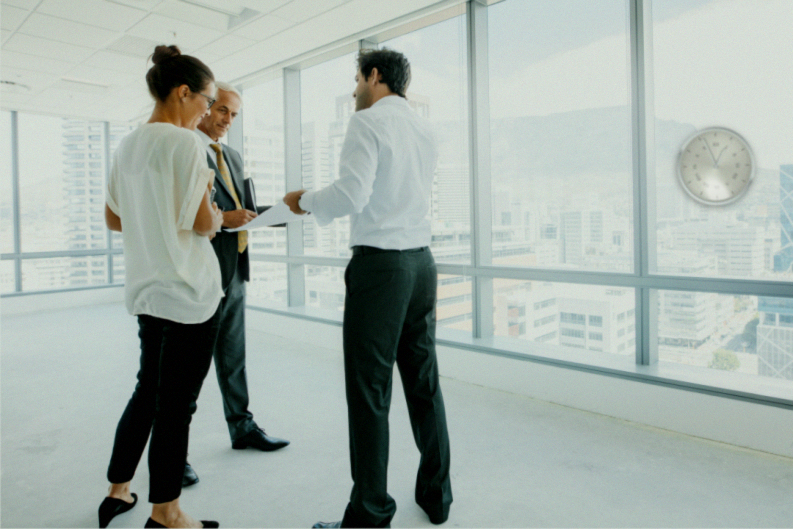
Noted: {"hour": 12, "minute": 56}
